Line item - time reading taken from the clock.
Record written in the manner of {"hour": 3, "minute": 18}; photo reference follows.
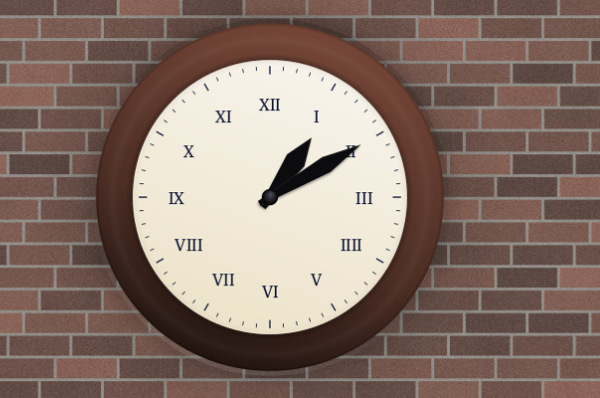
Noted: {"hour": 1, "minute": 10}
